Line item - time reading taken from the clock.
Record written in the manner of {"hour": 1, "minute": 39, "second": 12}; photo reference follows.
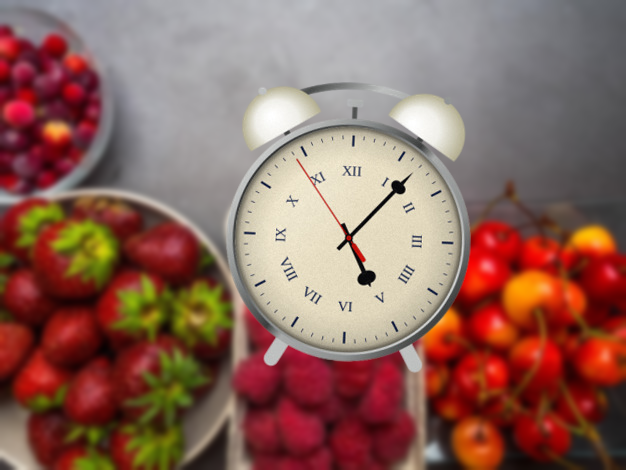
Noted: {"hour": 5, "minute": 6, "second": 54}
